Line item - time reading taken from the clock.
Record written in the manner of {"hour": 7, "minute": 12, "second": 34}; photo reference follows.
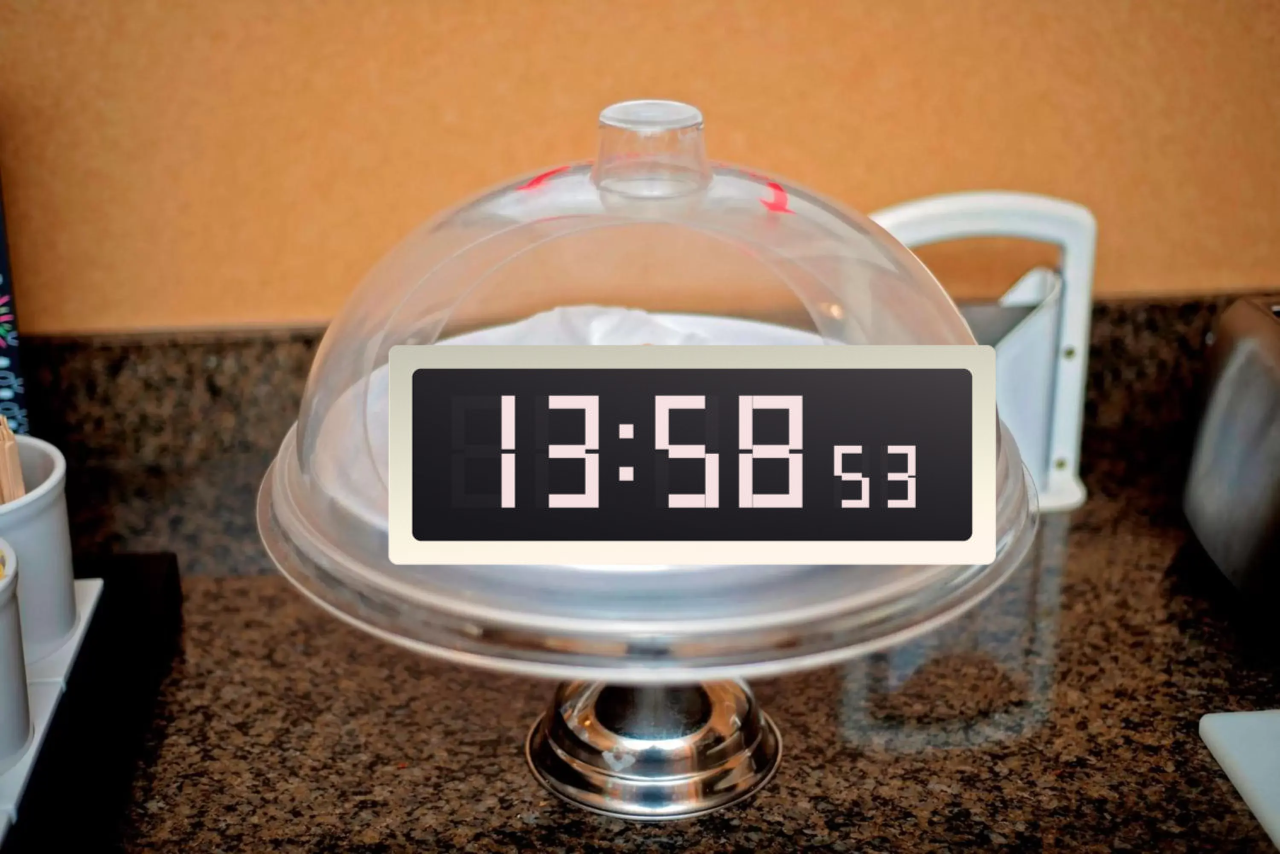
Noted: {"hour": 13, "minute": 58, "second": 53}
